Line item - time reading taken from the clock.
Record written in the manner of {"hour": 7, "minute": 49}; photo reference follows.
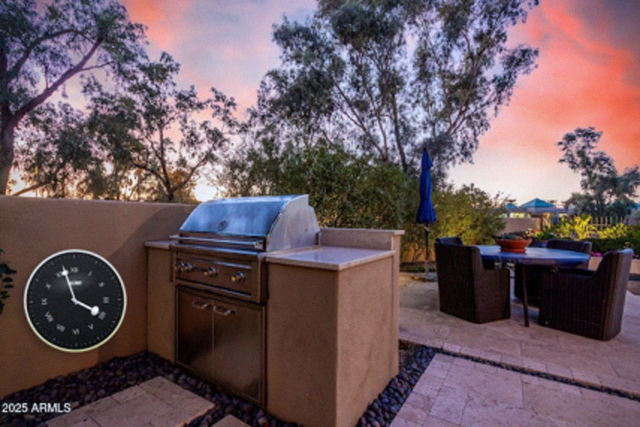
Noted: {"hour": 3, "minute": 57}
